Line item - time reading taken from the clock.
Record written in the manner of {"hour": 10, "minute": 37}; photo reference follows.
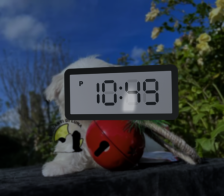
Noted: {"hour": 10, "minute": 49}
